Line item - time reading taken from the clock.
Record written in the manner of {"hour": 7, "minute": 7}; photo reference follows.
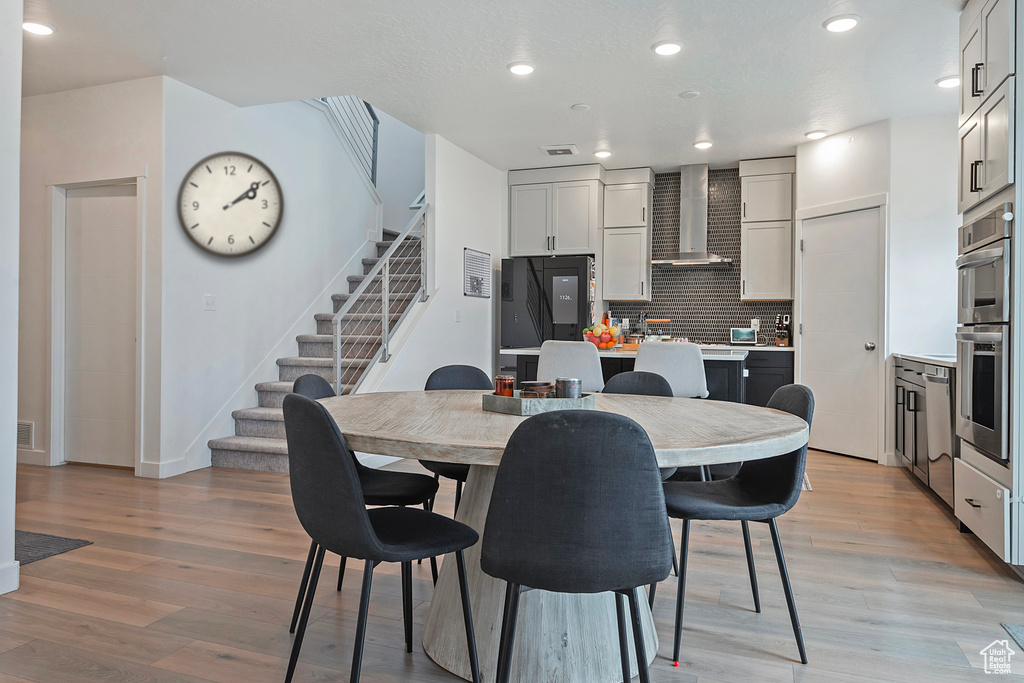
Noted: {"hour": 2, "minute": 9}
